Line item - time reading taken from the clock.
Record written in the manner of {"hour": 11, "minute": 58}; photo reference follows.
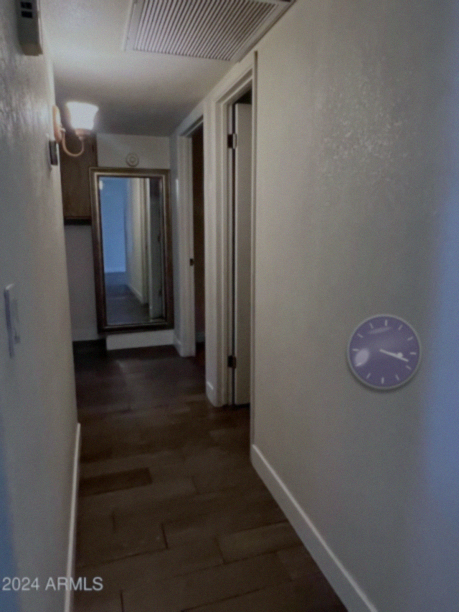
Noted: {"hour": 3, "minute": 18}
